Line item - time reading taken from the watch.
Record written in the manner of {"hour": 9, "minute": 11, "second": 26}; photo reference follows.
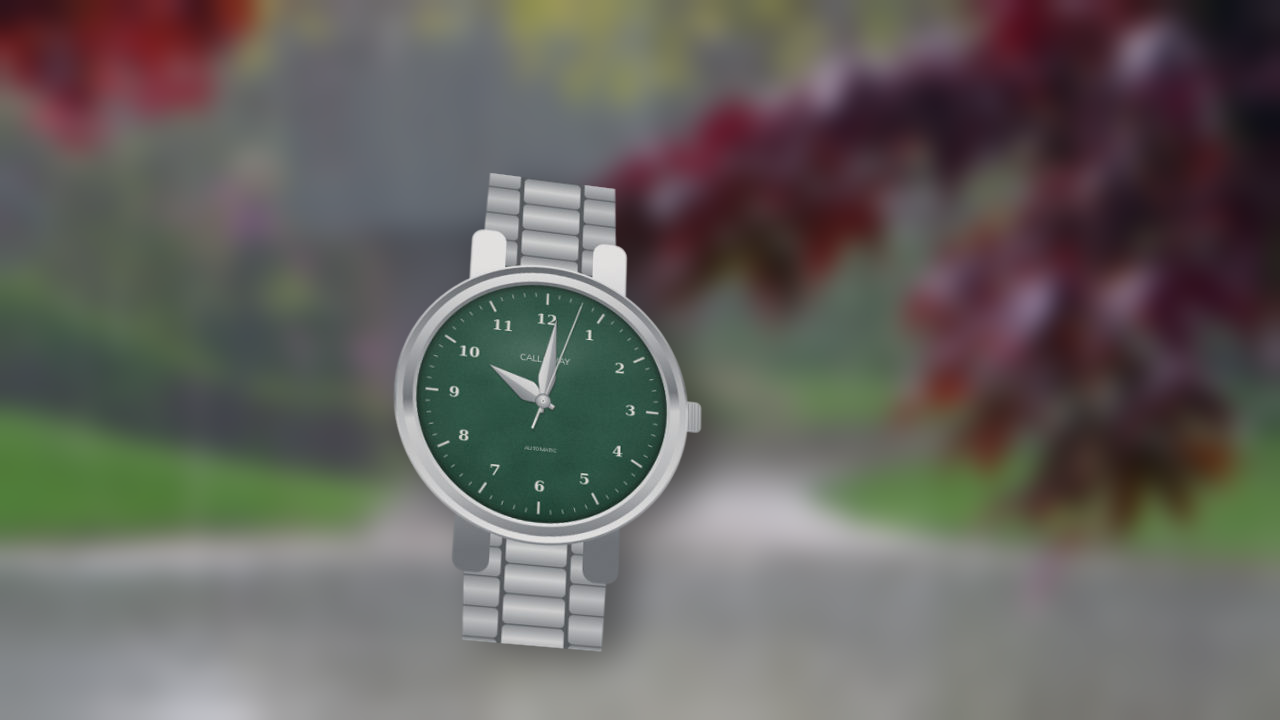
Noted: {"hour": 10, "minute": 1, "second": 3}
